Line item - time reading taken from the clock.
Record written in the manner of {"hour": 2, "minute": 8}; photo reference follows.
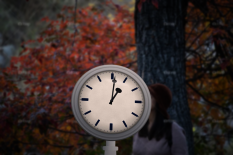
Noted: {"hour": 1, "minute": 1}
